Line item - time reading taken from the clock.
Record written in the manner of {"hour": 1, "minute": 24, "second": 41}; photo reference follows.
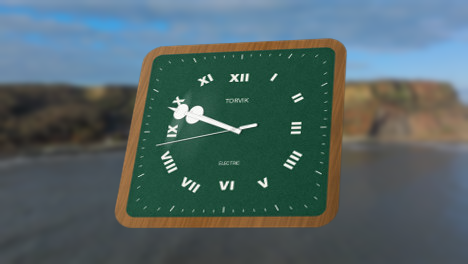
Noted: {"hour": 9, "minute": 48, "second": 43}
